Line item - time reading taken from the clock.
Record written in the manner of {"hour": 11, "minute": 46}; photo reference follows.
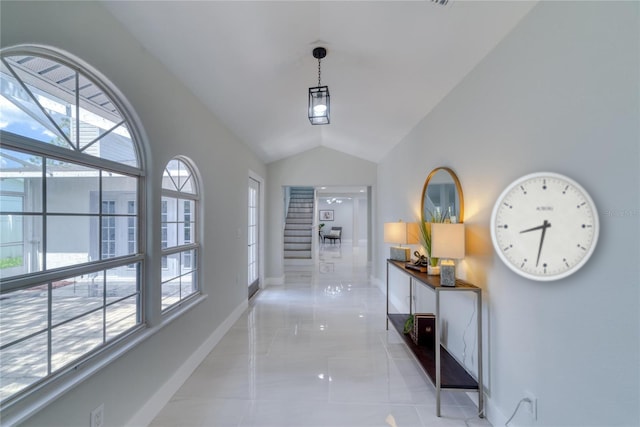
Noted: {"hour": 8, "minute": 32}
